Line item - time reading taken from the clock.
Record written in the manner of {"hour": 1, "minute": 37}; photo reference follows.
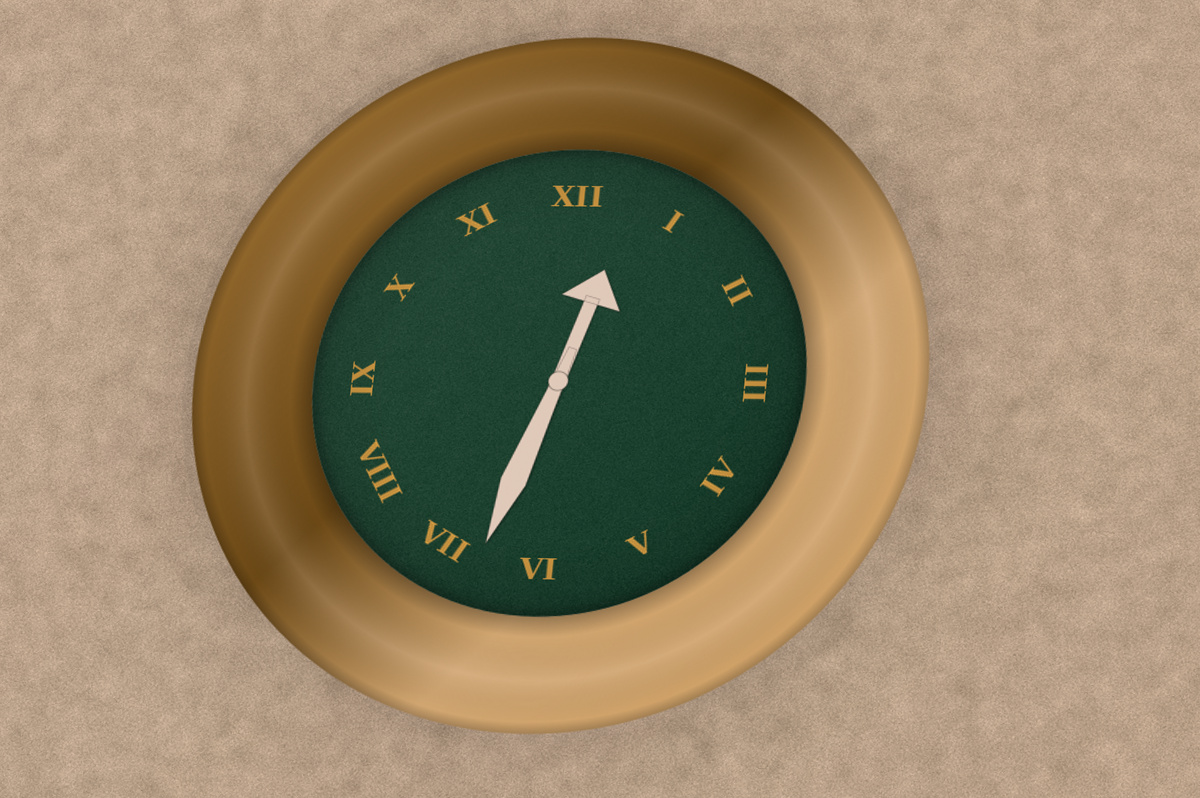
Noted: {"hour": 12, "minute": 33}
